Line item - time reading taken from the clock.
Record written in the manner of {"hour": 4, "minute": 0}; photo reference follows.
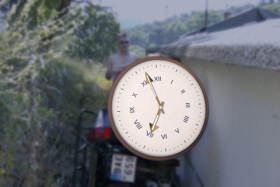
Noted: {"hour": 6, "minute": 57}
